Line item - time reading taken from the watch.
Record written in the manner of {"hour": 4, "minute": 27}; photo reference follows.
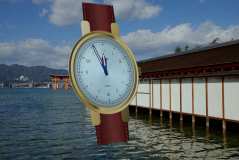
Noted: {"hour": 11, "minute": 56}
